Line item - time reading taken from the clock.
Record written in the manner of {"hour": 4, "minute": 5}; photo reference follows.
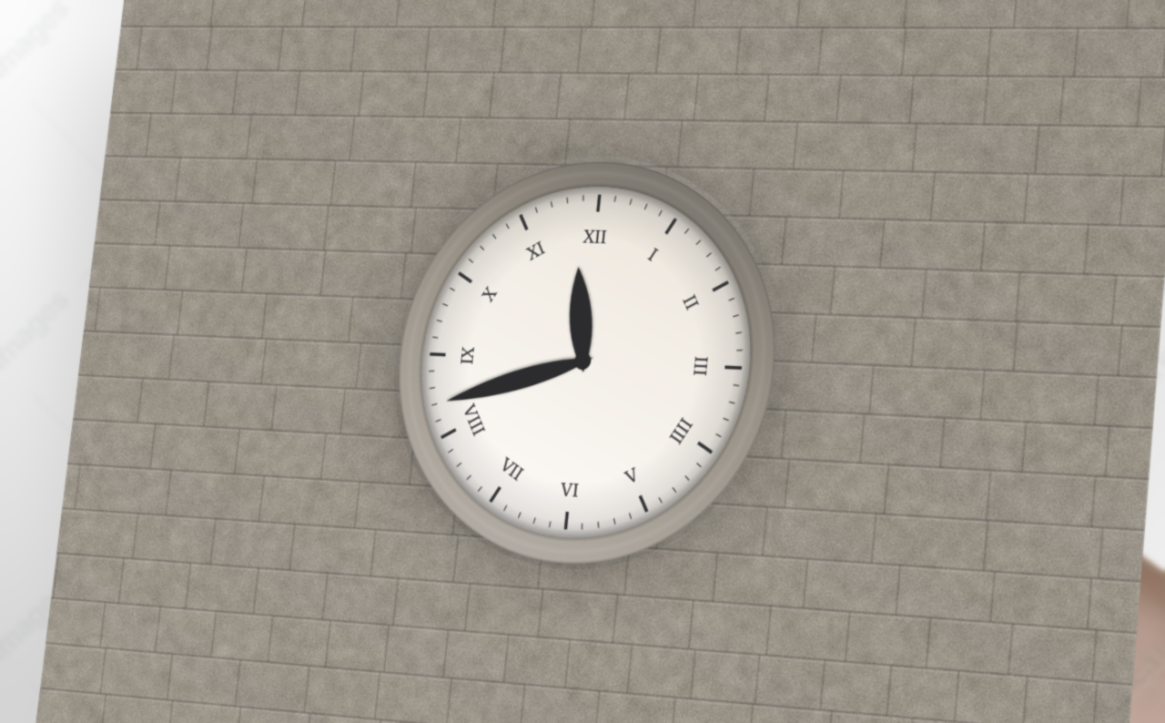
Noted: {"hour": 11, "minute": 42}
